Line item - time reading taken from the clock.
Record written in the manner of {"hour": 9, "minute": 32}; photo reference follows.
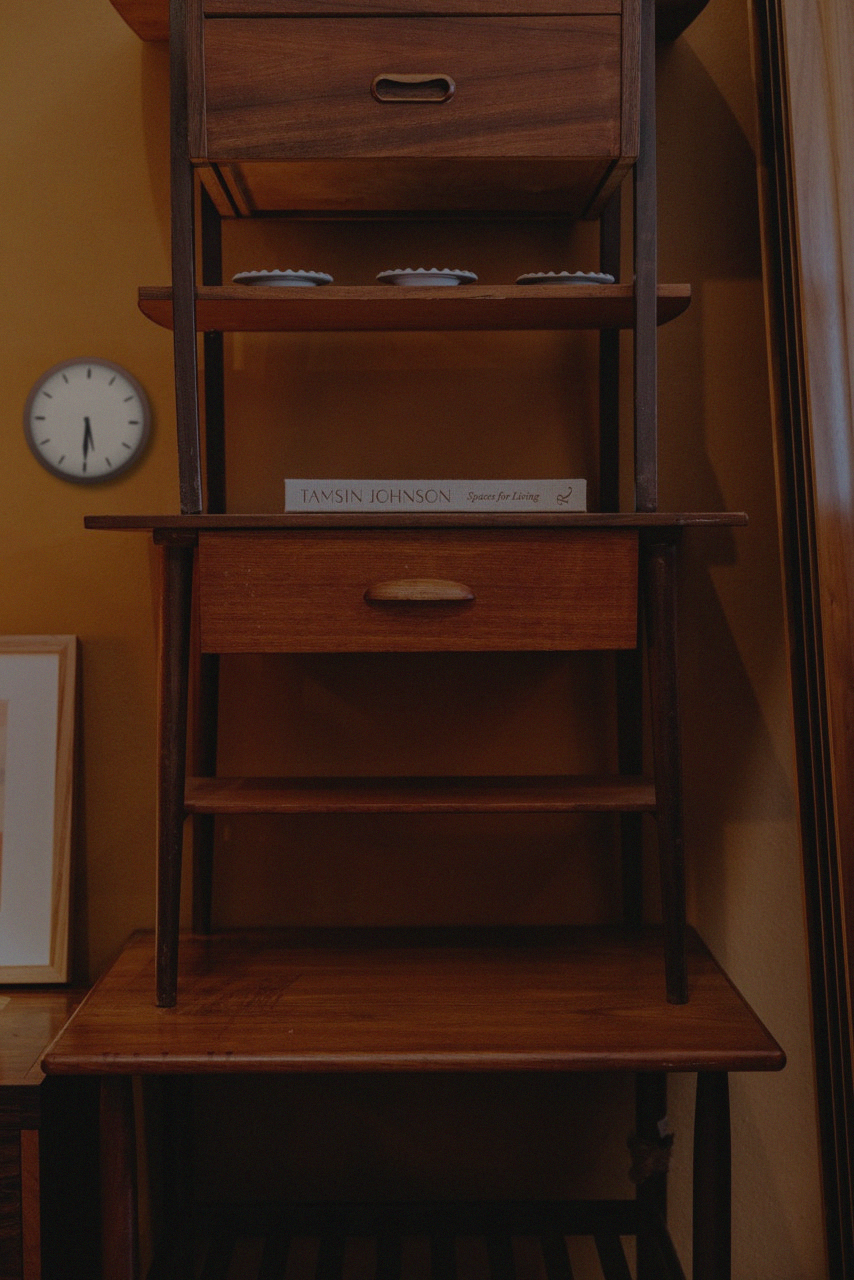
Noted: {"hour": 5, "minute": 30}
